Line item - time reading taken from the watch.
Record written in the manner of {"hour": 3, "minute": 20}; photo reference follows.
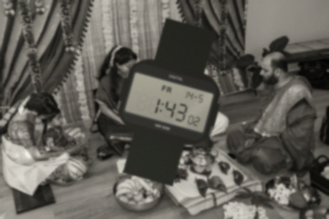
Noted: {"hour": 1, "minute": 43}
